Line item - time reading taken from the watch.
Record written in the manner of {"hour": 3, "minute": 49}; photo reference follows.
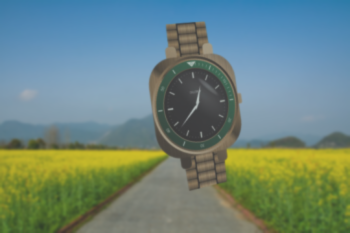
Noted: {"hour": 12, "minute": 38}
